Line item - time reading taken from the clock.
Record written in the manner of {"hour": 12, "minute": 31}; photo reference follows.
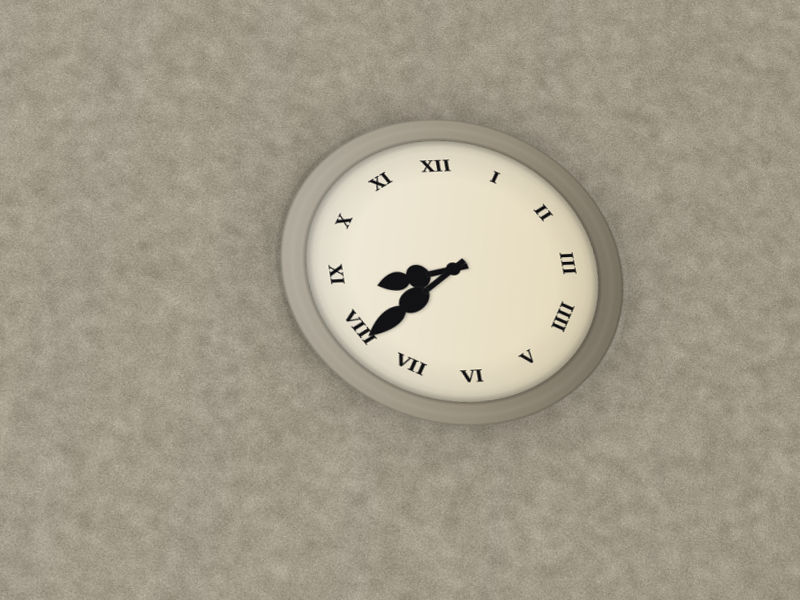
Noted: {"hour": 8, "minute": 39}
